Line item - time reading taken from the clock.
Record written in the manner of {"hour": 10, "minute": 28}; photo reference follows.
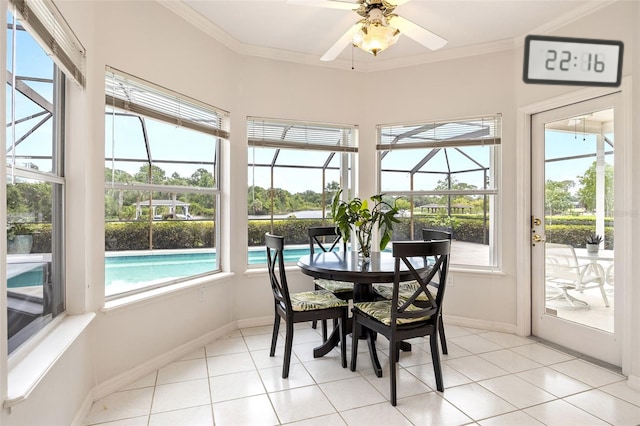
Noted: {"hour": 22, "minute": 16}
